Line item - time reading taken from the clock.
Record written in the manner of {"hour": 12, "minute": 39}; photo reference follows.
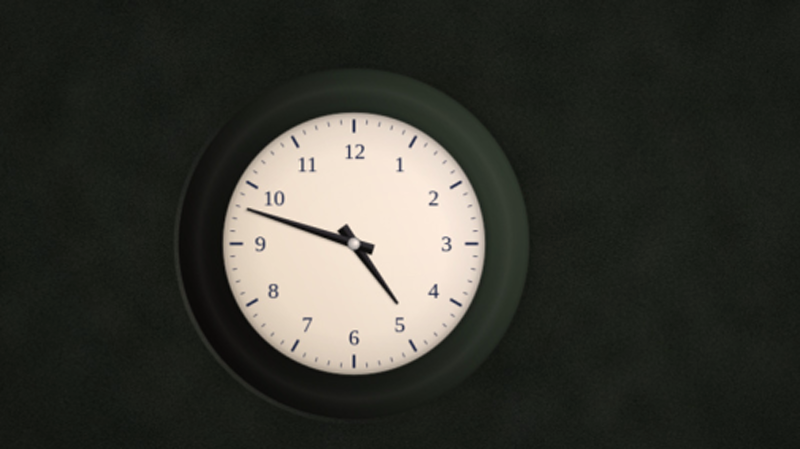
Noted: {"hour": 4, "minute": 48}
